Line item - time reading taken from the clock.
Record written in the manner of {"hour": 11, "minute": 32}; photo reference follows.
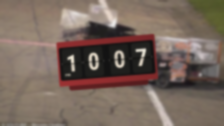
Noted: {"hour": 10, "minute": 7}
